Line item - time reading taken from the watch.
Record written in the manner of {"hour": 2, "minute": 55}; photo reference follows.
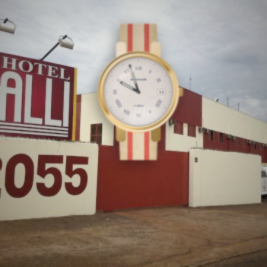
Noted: {"hour": 9, "minute": 57}
